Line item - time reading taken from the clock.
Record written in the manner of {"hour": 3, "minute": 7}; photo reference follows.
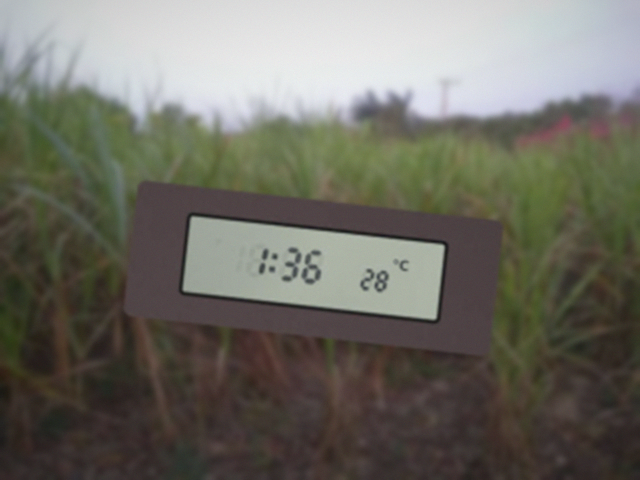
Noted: {"hour": 1, "minute": 36}
